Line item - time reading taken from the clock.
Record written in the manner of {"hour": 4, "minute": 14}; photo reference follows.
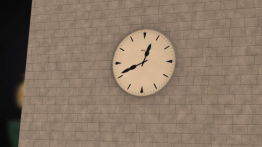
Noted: {"hour": 12, "minute": 41}
